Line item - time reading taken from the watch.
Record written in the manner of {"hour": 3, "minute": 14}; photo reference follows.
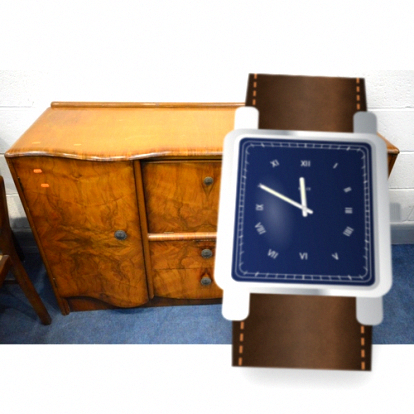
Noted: {"hour": 11, "minute": 50}
